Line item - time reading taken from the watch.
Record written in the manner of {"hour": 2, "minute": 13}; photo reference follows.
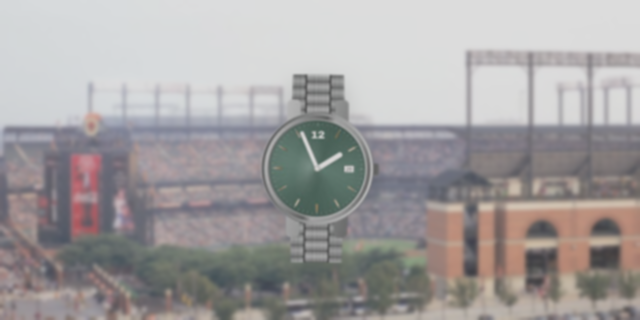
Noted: {"hour": 1, "minute": 56}
